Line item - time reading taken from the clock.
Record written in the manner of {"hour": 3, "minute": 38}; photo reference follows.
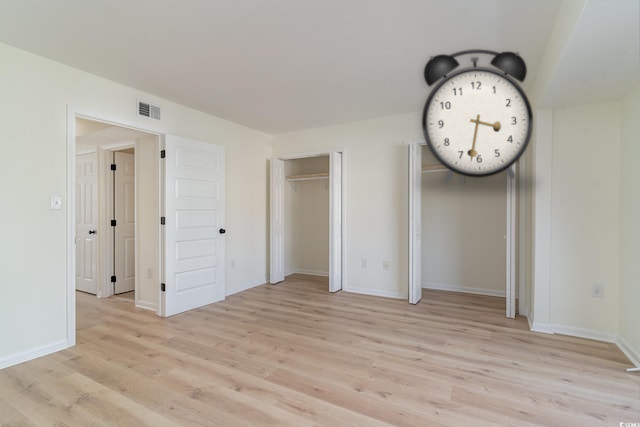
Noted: {"hour": 3, "minute": 32}
